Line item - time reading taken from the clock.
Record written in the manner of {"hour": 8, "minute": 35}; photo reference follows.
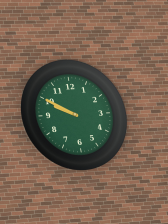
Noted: {"hour": 9, "minute": 50}
